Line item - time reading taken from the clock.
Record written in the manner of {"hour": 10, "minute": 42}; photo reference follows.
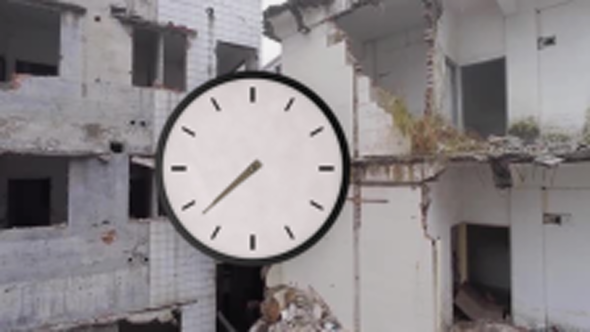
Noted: {"hour": 7, "minute": 38}
